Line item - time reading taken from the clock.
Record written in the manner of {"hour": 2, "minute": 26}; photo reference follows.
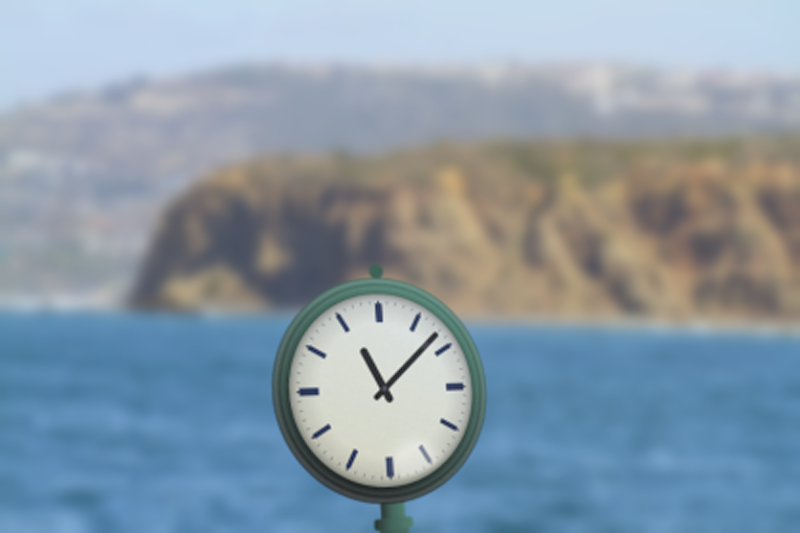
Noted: {"hour": 11, "minute": 8}
